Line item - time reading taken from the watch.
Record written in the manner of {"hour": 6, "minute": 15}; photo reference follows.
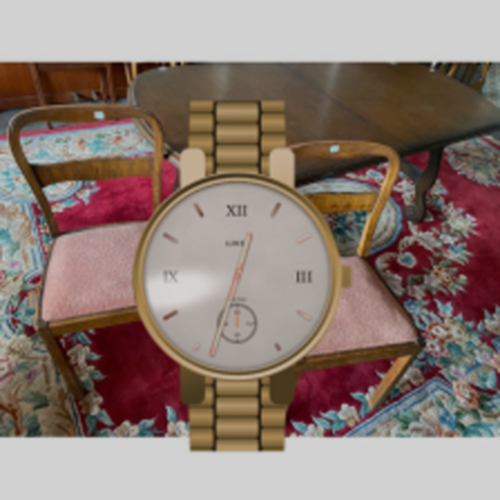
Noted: {"hour": 12, "minute": 33}
